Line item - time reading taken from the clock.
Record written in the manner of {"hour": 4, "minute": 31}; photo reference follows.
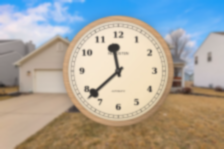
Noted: {"hour": 11, "minute": 38}
